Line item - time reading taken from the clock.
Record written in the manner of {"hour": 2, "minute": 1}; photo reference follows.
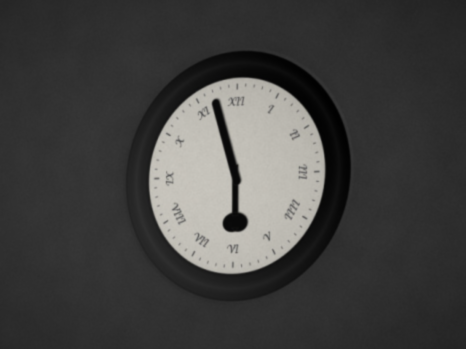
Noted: {"hour": 5, "minute": 57}
